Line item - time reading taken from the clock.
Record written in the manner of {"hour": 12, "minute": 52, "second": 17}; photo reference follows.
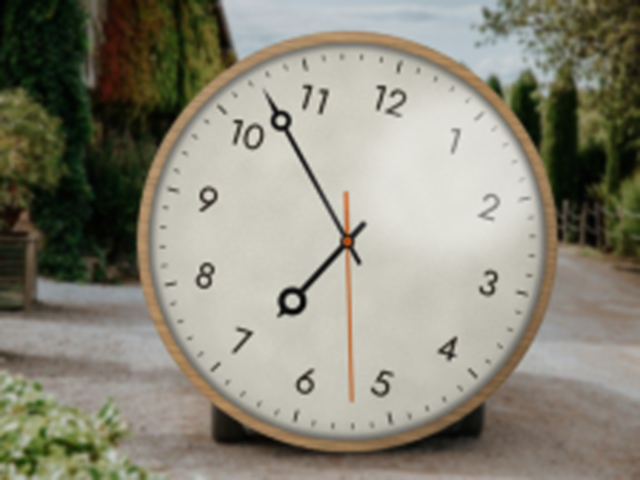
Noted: {"hour": 6, "minute": 52, "second": 27}
